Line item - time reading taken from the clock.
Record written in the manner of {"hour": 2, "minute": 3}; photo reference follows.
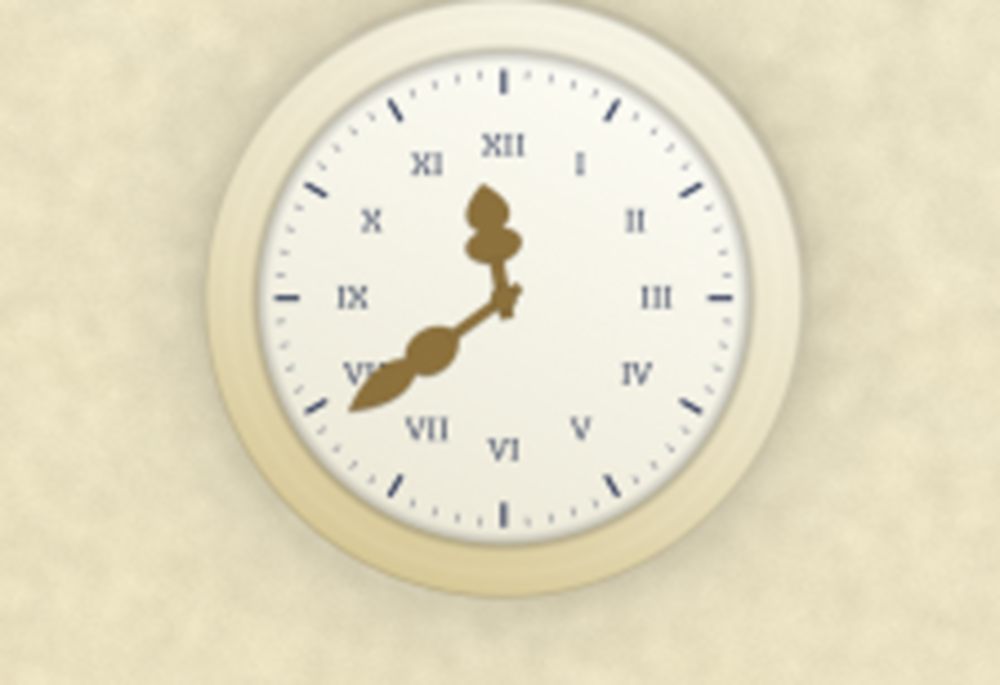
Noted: {"hour": 11, "minute": 39}
